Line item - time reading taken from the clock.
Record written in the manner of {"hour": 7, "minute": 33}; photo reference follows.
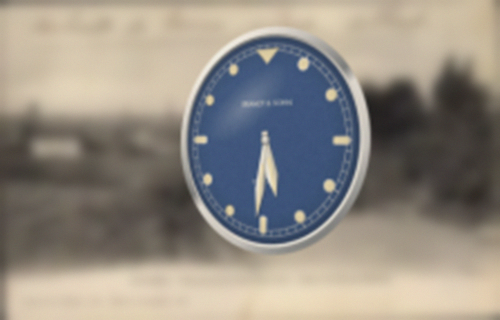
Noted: {"hour": 5, "minute": 31}
